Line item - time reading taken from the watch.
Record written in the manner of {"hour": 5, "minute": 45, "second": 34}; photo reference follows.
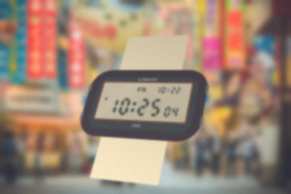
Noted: {"hour": 10, "minute": 25, "second": 4}
